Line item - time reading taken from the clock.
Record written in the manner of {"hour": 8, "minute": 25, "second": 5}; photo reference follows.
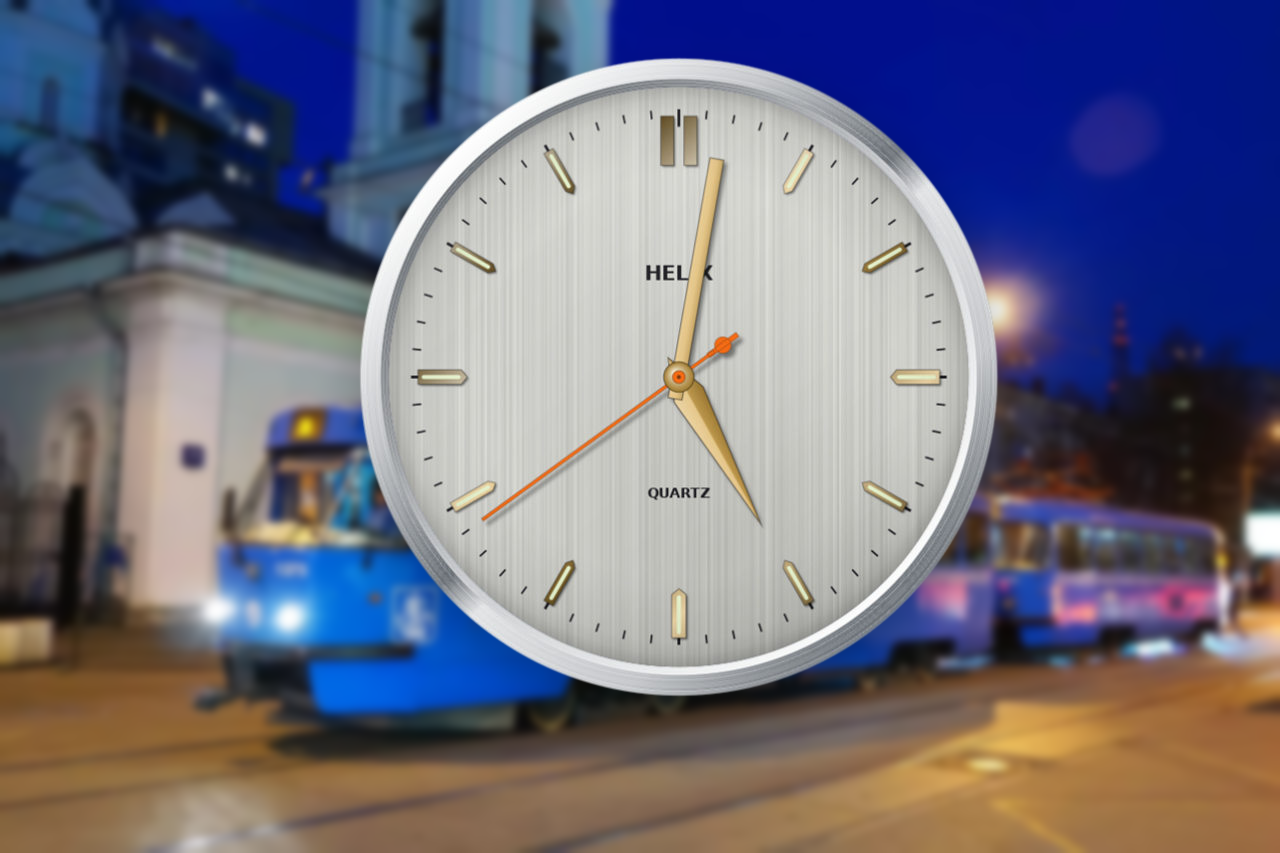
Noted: {"hour": 5, "minute": 1, "second": 39}
